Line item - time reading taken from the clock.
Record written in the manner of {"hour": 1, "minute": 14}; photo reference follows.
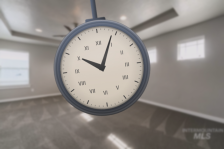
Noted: {"hour": 10, "minute": 4}
